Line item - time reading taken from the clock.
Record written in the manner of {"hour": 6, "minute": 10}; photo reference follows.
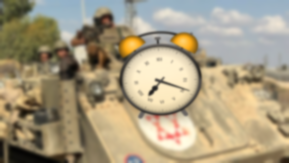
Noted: {"hour": 7, "minute": 19}
